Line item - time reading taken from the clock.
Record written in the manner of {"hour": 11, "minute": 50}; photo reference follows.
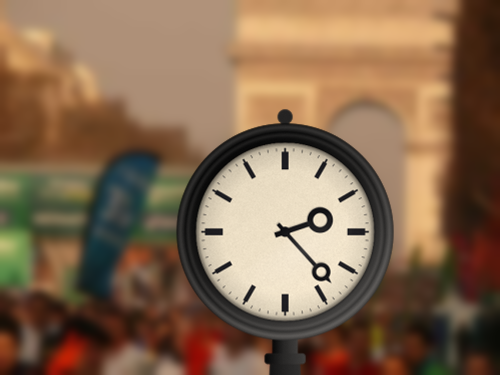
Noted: {"hour": 2, "minute": 23}
